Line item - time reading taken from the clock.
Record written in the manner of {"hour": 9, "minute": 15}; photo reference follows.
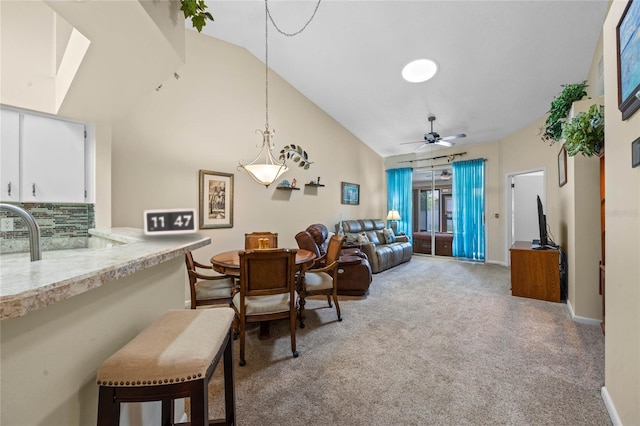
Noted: {"hour": 11, "minute": 47}
